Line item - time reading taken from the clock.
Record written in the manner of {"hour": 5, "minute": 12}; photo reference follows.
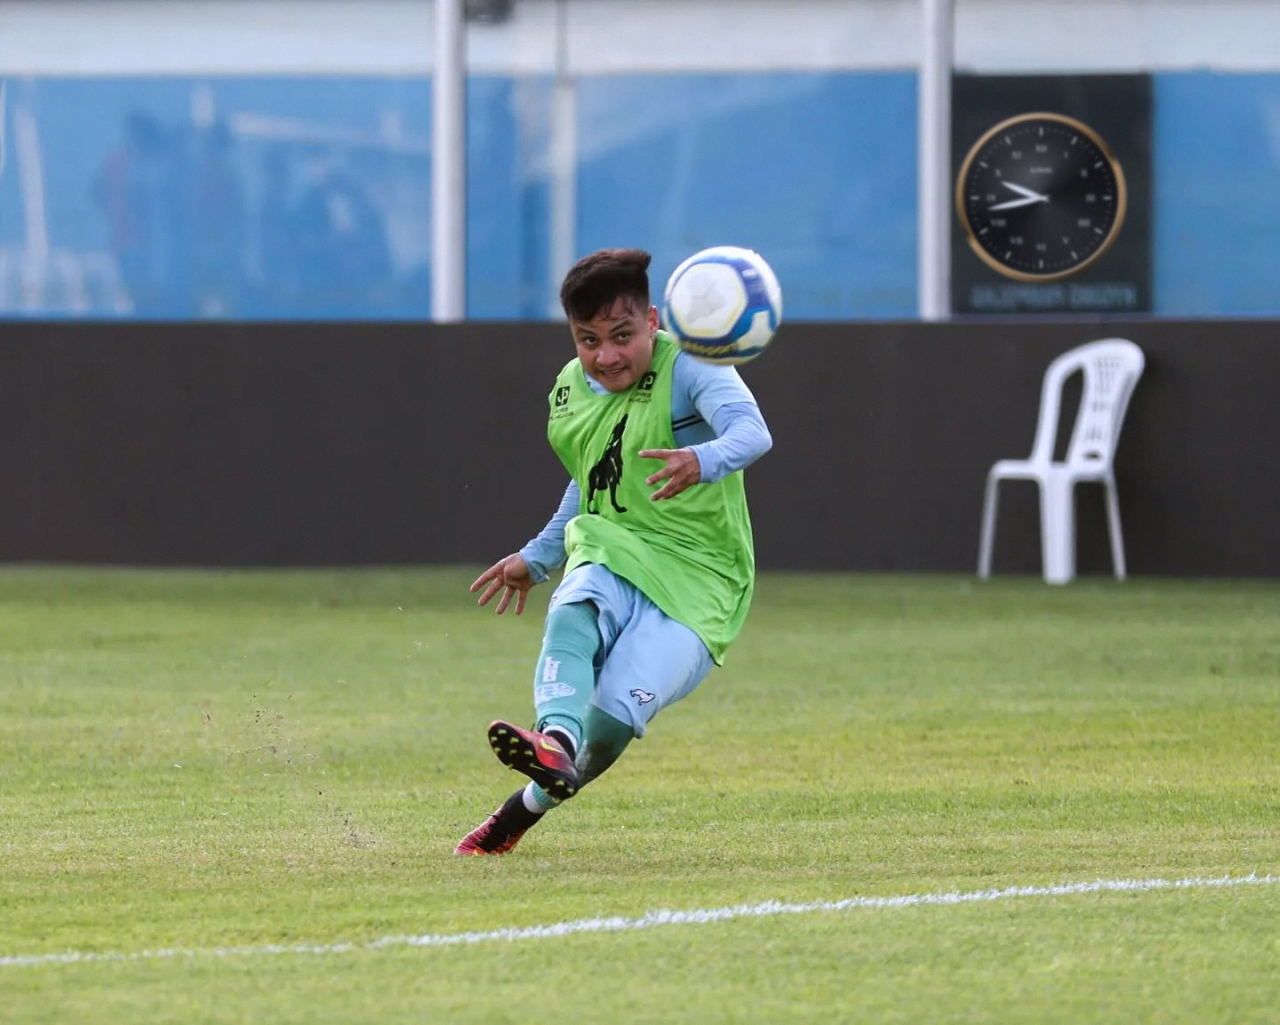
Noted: {"hour": 9, "minute": 43}
